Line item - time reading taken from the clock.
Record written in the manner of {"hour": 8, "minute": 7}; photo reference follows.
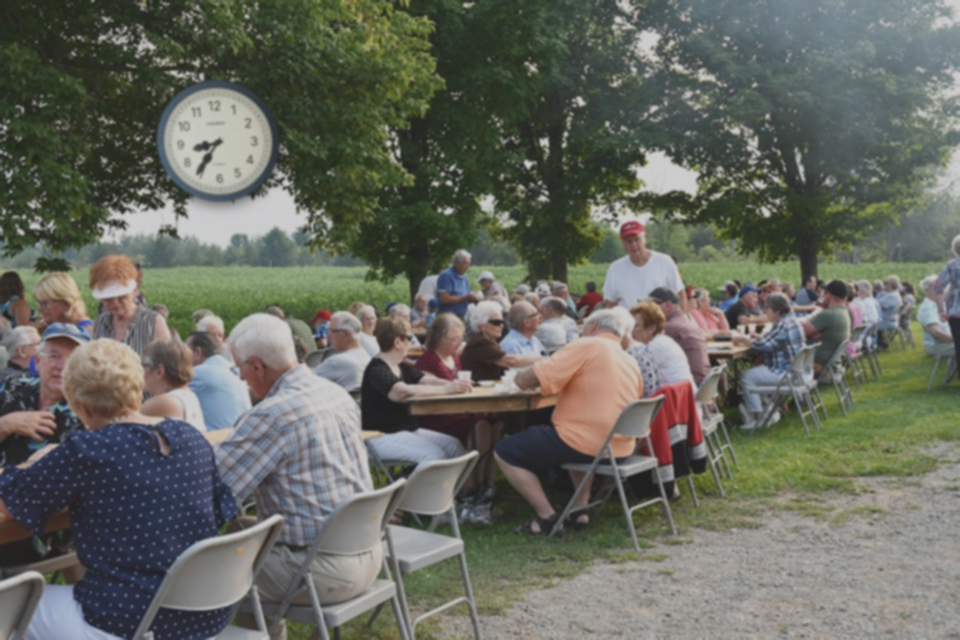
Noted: {"hour": 8, "minute": 36}
